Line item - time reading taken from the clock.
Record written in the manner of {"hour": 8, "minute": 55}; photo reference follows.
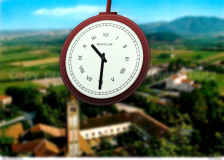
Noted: {"hour": 10, "minute": 30}
